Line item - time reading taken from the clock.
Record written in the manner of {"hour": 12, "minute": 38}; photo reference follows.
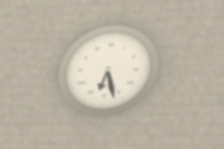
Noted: {"hour": 6, "minute": 27}
